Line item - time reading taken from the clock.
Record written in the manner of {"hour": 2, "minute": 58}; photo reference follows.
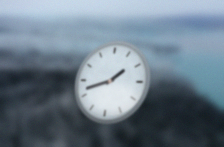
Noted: {"hour": 1, "minute": 42}
